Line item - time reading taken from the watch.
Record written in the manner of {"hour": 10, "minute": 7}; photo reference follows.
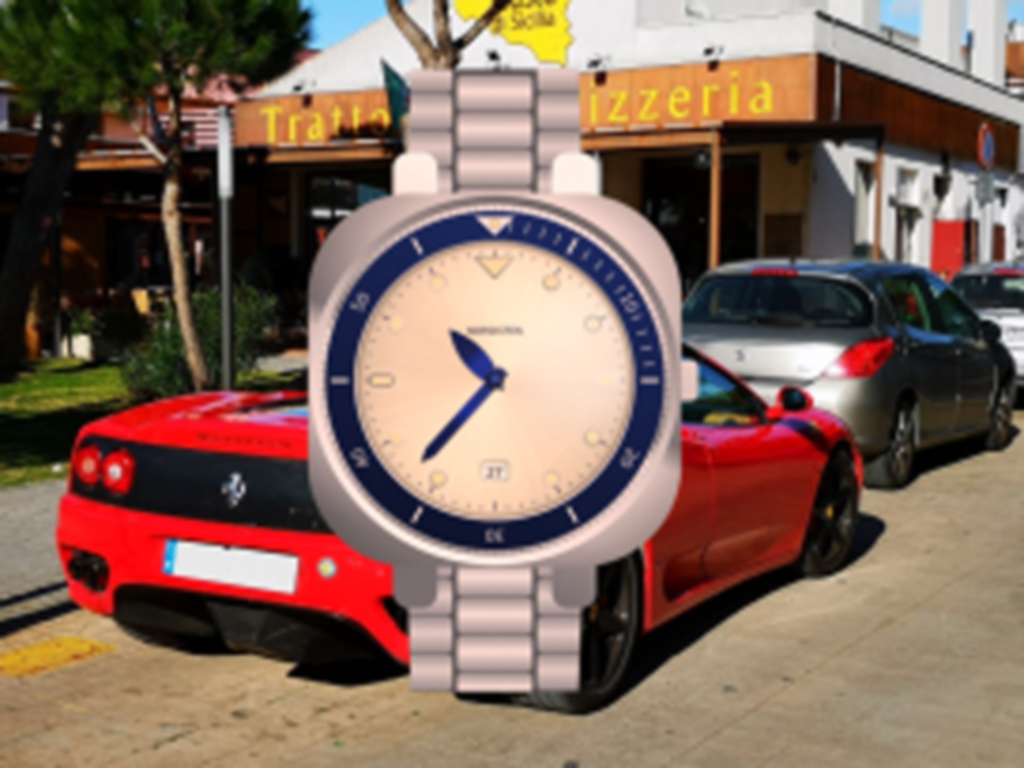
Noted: {"hour": 10, "minute": 37}
